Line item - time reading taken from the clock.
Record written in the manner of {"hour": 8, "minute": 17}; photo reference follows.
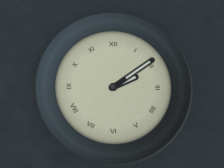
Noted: {"hour": 2, "minute": 9}
